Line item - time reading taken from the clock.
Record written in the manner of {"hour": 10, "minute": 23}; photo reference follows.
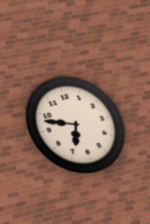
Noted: {"hour": 6, "minute": 48}
